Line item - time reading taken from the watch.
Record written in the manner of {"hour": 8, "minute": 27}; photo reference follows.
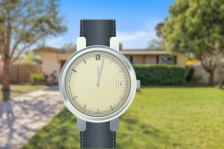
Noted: {"hour": 12, "minute": 2}
